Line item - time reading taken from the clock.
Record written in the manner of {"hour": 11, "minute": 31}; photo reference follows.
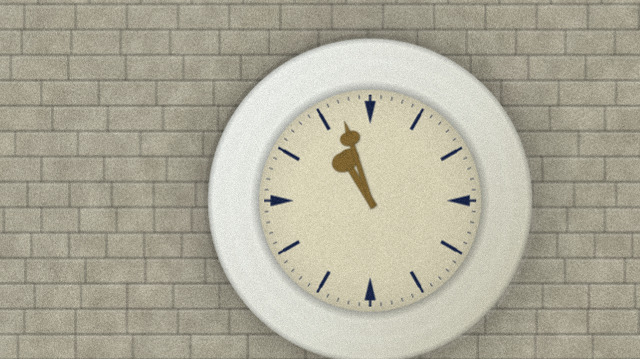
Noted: {"hour": 10, "minute": 57}
